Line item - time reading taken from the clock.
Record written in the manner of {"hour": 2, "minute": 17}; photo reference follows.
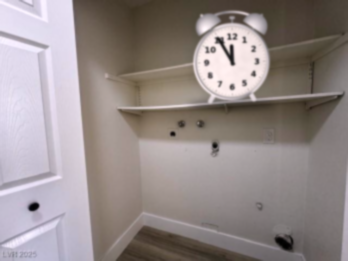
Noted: {"hour": 11, "minute": 55}
